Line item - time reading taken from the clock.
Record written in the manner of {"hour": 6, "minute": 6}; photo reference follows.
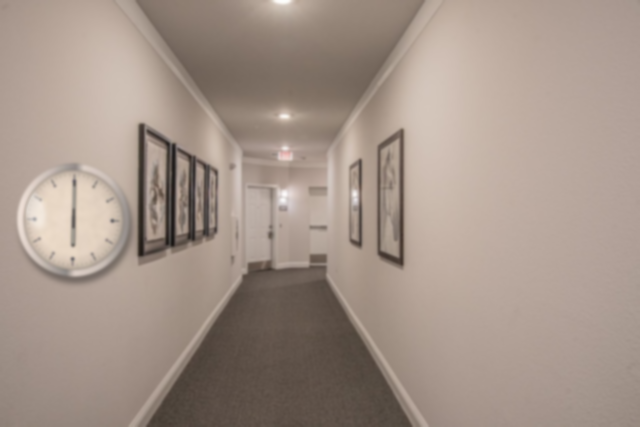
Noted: {"hour": 6, "minute": 0}
